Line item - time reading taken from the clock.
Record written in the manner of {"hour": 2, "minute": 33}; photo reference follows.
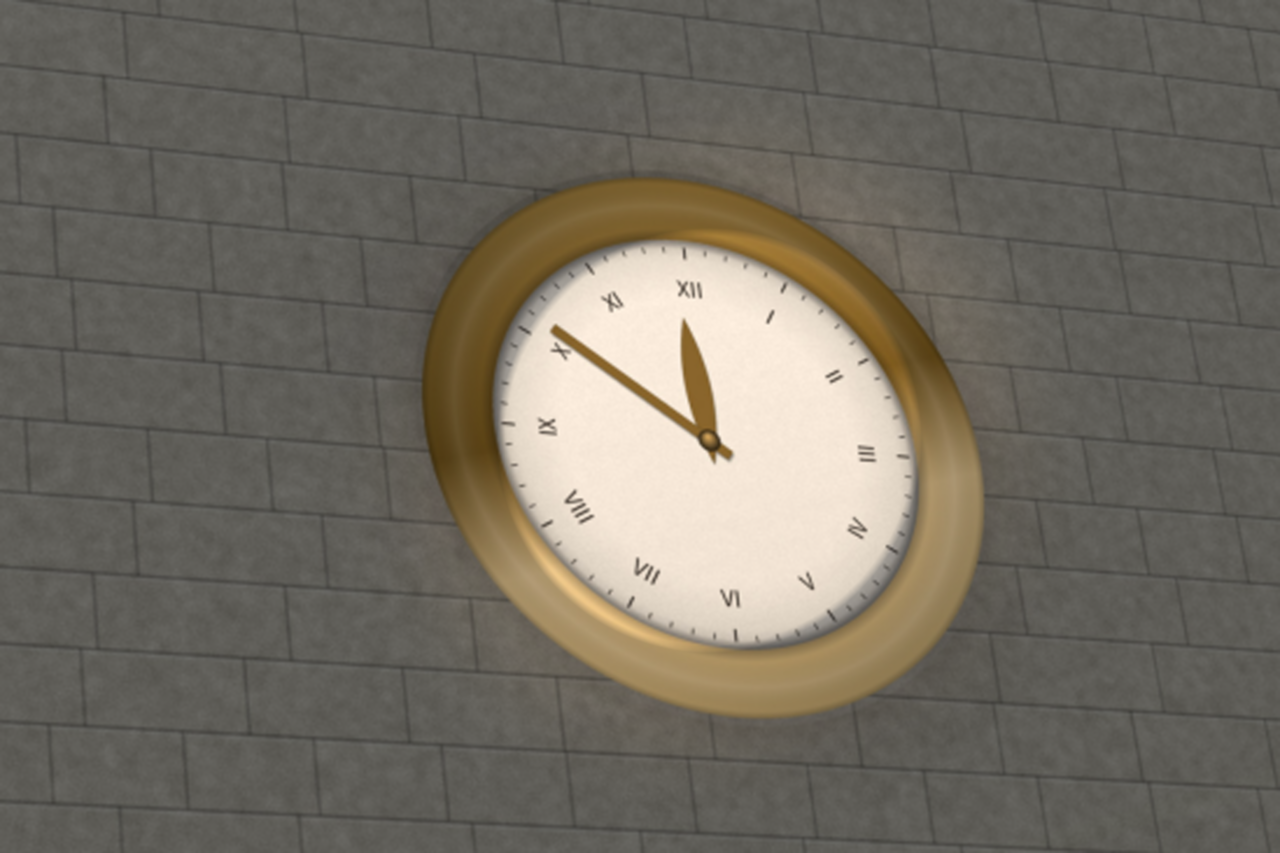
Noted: {"hour": 11, "minute": 51}
